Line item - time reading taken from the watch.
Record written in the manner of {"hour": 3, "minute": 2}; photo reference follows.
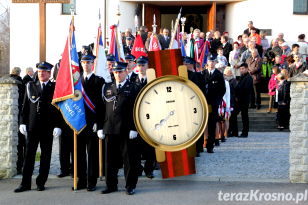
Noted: {"hour": 7, "minute": 39}
